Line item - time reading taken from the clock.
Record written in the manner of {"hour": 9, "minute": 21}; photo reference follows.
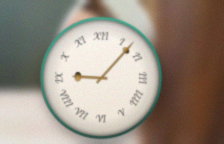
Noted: {"hour": 9, "minute": 7}
